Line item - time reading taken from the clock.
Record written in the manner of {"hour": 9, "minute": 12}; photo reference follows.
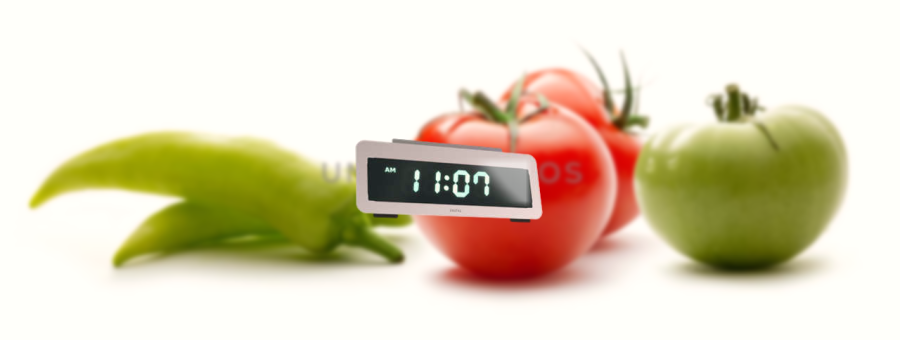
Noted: {"hour": 11, "minute": 7}
